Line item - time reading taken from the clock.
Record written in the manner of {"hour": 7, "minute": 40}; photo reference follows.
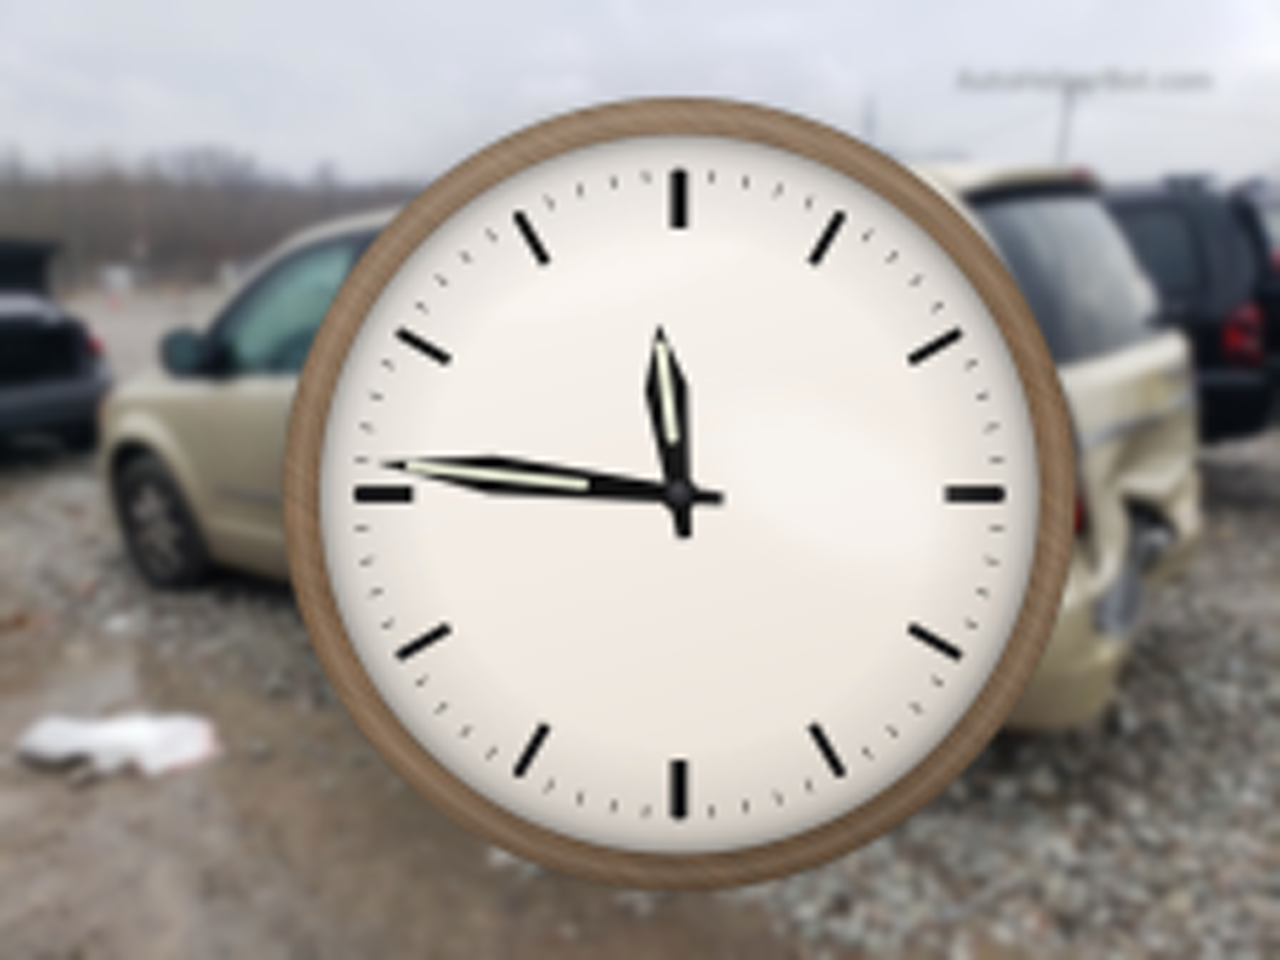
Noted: {"hour": 11, "minute": 46}
